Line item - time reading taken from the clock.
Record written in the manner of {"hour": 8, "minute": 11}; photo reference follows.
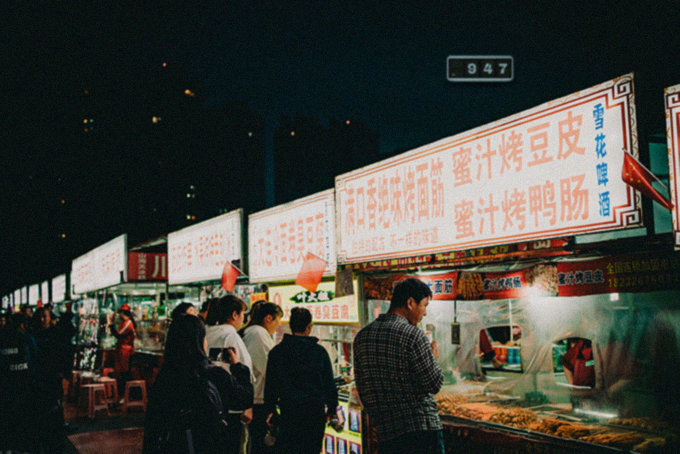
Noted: {"hour": 9, "minute": 47}
